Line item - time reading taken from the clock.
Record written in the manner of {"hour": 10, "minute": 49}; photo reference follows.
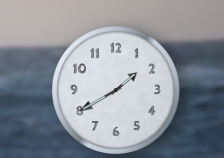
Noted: {"hour": 1, "minute": 40}
